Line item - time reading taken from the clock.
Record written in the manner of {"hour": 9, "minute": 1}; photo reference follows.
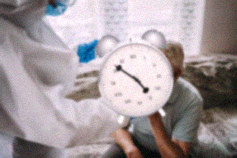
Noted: {"hour": 4, "minute": 52}
